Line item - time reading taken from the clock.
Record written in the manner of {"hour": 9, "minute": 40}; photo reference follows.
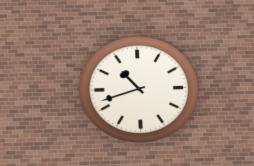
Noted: {"hour": 10, "minute": 42}
